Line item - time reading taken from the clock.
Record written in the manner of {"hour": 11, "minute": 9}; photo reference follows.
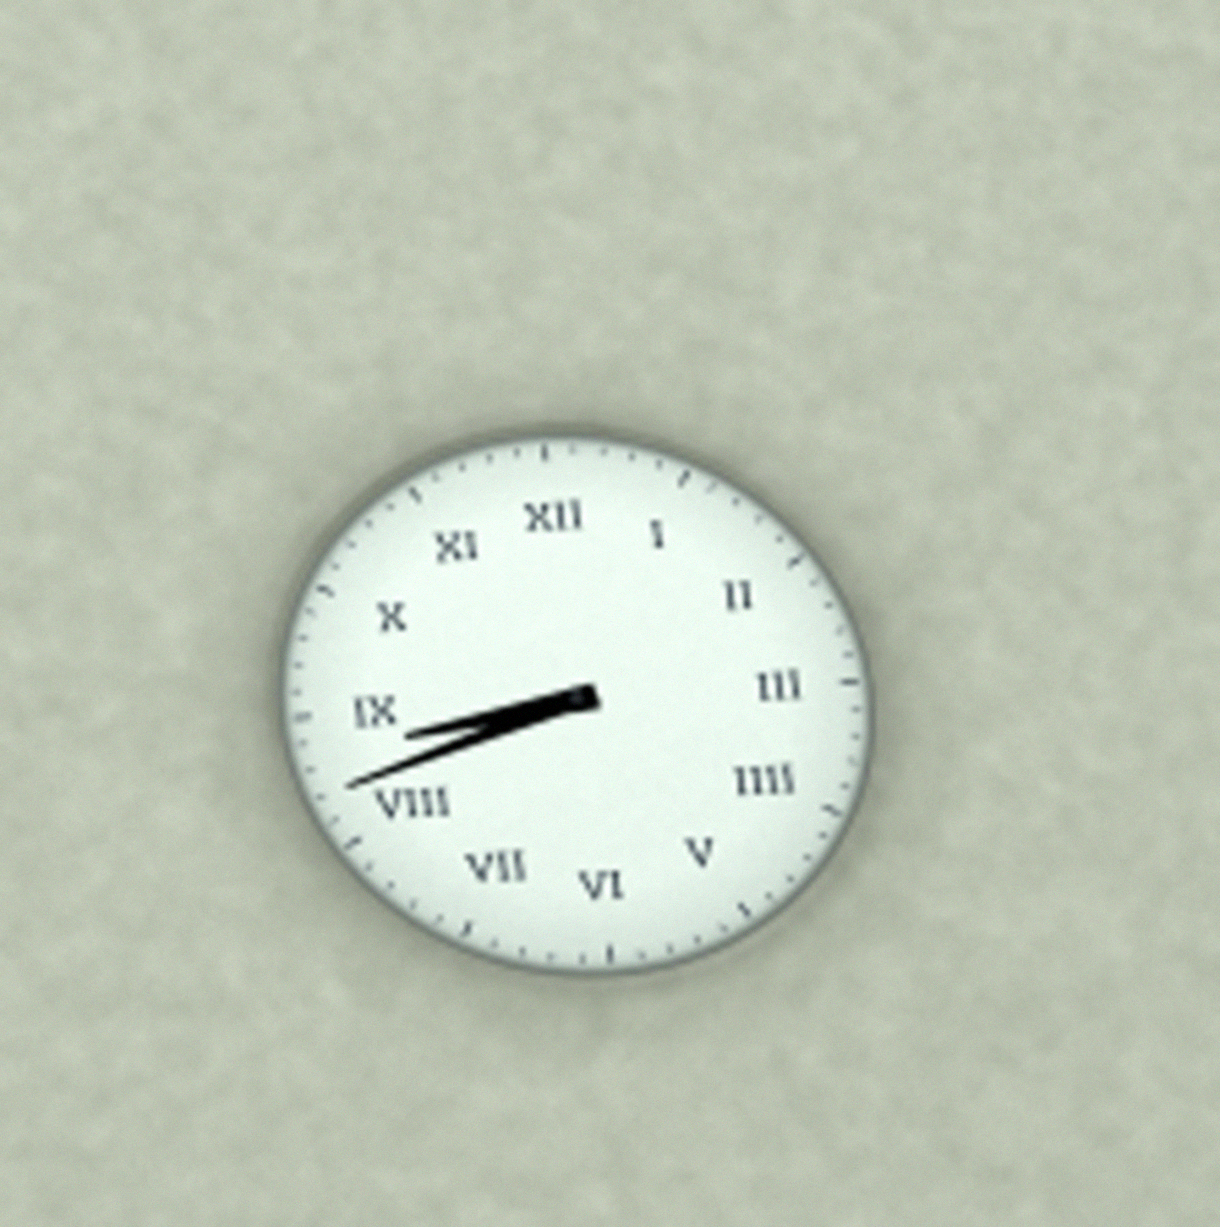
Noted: {"hour": 8, "minute": 42}
